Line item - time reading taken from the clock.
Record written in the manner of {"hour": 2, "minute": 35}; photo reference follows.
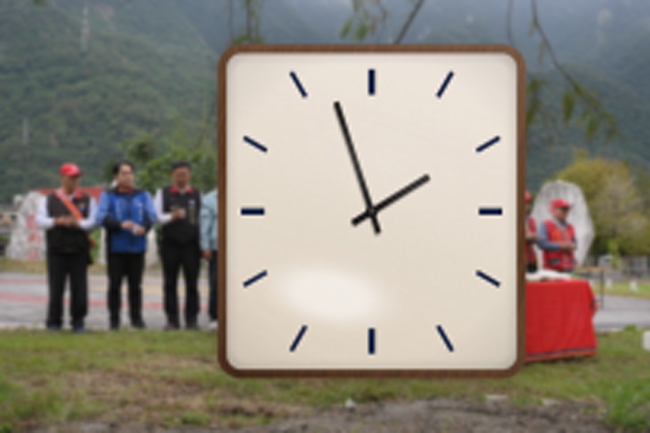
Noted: {"hour": 1, "minute": 57}
